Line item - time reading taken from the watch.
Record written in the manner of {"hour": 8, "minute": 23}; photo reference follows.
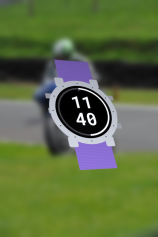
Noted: {"hour": 11, "minute": 40}
